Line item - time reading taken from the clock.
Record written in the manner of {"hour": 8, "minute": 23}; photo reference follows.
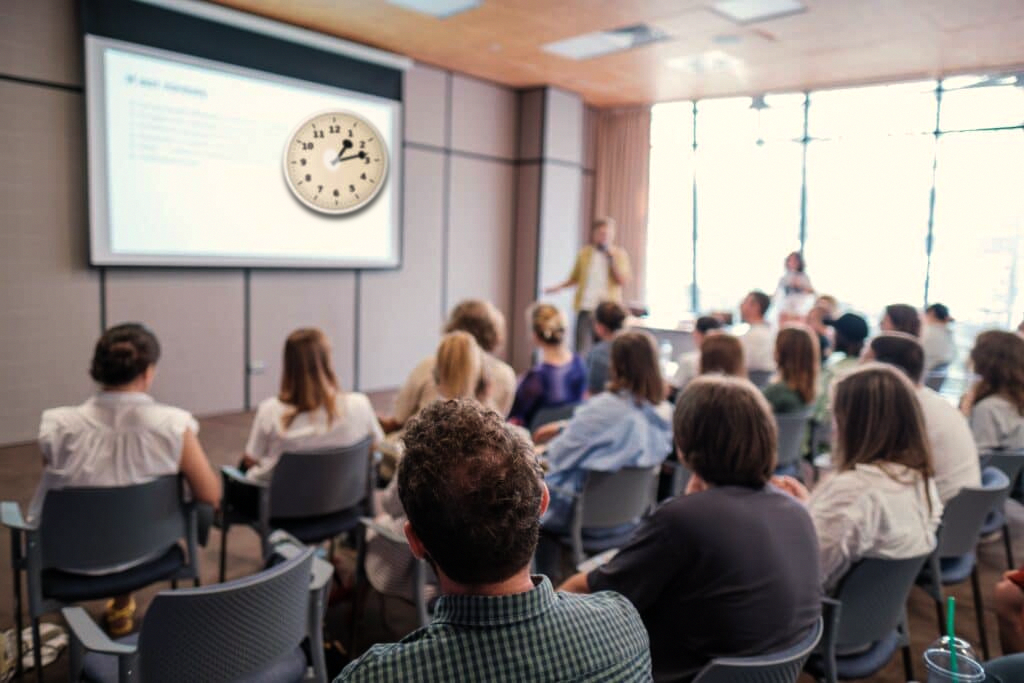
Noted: {"hour": 1, "minute": 13}
